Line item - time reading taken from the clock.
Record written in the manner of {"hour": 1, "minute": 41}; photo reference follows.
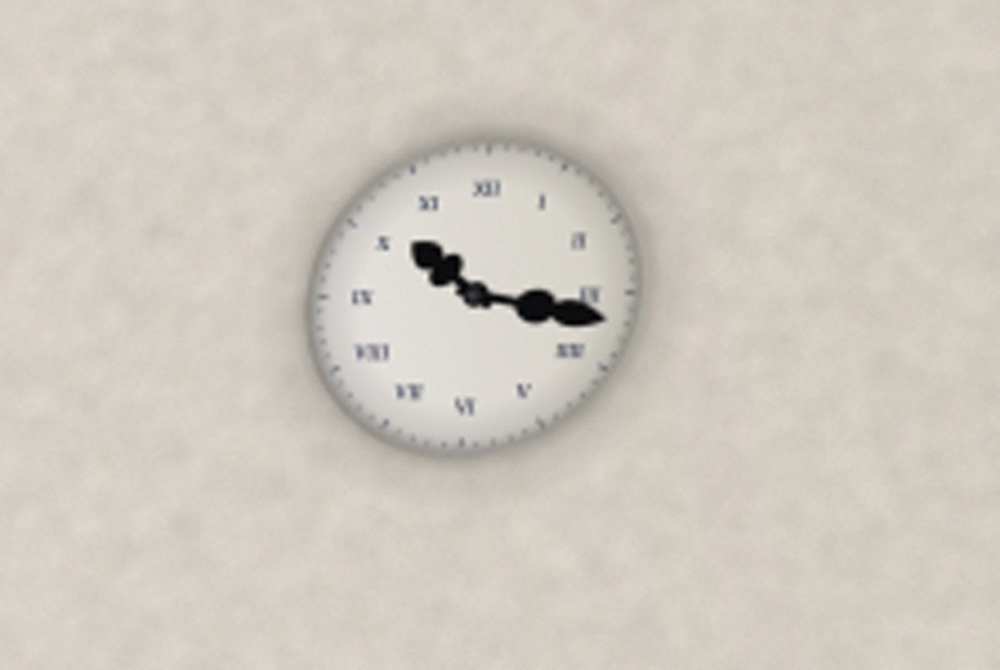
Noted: {"hour": 10, "minute": 17}
